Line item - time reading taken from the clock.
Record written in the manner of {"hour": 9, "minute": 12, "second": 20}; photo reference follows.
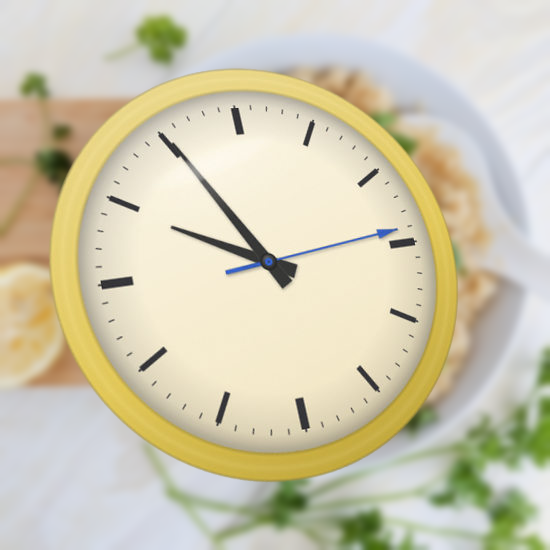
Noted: {"hour": 9, "minute": 55, "second": 14}
